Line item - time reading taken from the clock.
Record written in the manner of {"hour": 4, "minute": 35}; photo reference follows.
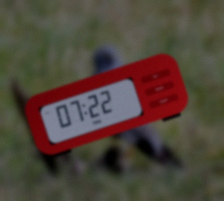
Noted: {"hour": 7, "minute": 22}
